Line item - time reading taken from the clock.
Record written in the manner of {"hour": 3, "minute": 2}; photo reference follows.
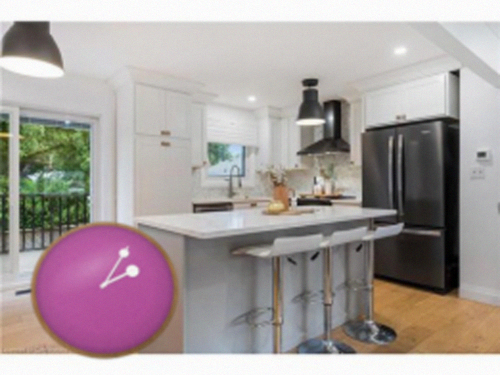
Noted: {"hour": 2, "minute": 5}
